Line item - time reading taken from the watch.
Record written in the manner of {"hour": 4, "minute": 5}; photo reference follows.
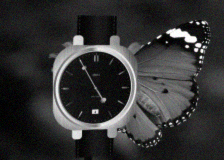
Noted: {"hour": 4, "minute": 55}
